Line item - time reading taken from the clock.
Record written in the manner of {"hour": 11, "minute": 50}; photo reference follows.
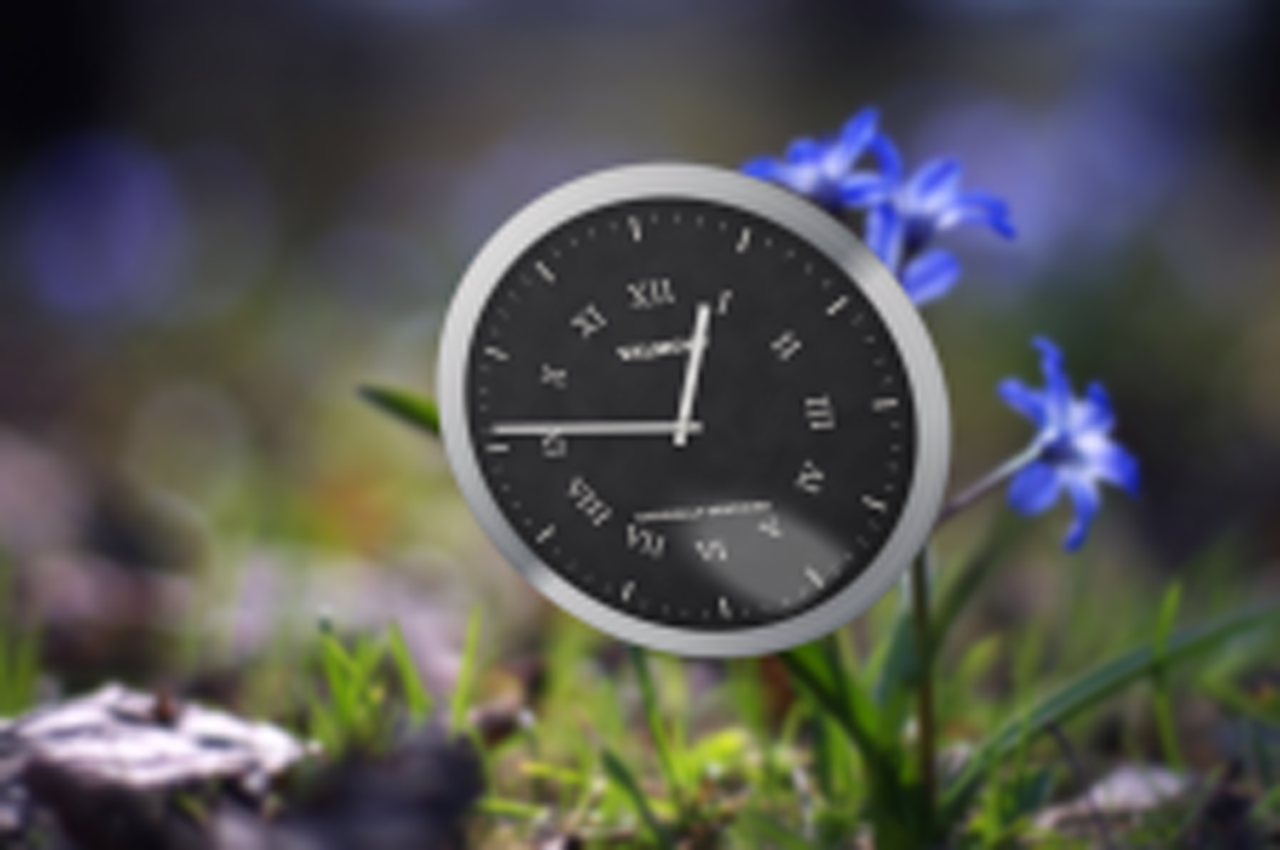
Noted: {"hour": 12, "minute": 46}
